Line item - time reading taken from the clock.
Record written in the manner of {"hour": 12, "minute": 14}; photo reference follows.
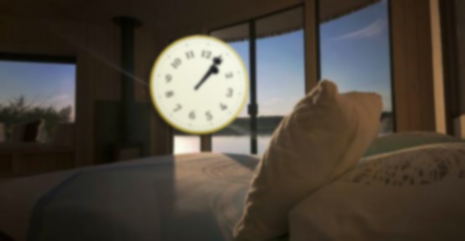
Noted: {"hour": 1, "minute": 4}
